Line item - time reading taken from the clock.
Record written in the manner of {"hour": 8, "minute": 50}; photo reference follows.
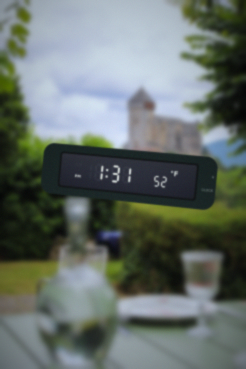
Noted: {"hour": 1, "minute": 31}
